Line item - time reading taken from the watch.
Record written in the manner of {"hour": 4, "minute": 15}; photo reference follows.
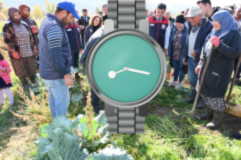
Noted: {"hour": 8, "minute": 17}
